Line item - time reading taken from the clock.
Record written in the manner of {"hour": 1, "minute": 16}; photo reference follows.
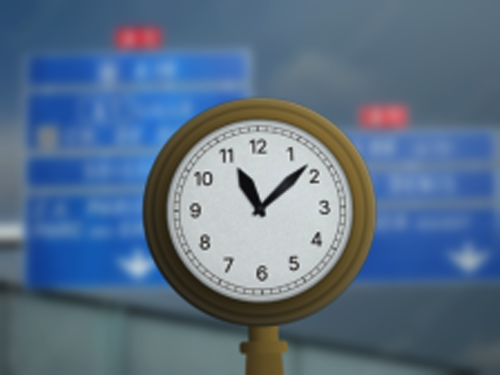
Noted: {"hour": 11, "minute": 8}
